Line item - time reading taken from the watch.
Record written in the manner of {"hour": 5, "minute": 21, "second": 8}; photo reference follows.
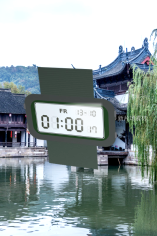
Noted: {"hour": 1, "minute": 0, "second": 17}
